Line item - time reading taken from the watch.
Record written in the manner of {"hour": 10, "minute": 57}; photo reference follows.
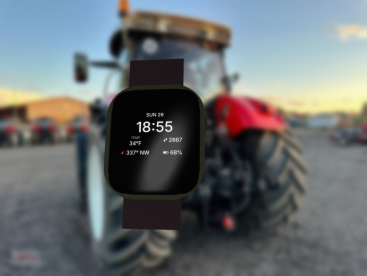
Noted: {"hour": 18, "minute": 55}
